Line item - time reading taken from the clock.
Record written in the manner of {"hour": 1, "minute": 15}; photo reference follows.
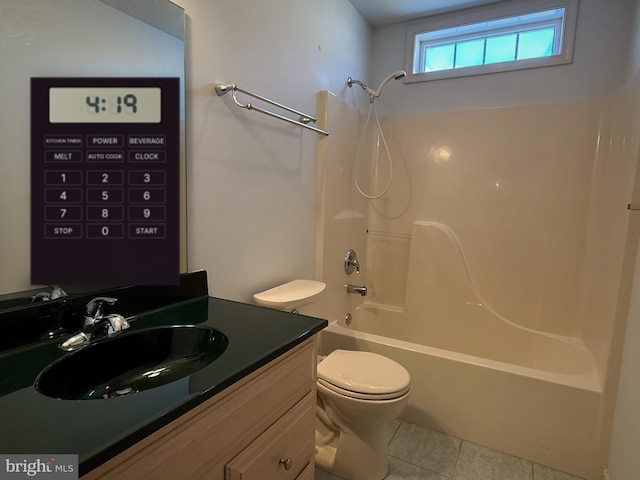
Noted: {"hour": 4, "minute": 19}
